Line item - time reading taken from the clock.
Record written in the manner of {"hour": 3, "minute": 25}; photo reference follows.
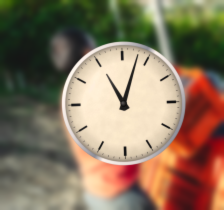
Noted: {"hour": 11, "minute": 3}
